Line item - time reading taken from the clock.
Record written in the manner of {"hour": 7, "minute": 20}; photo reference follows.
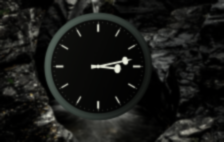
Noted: {"hour": 3, "minute": 13}
